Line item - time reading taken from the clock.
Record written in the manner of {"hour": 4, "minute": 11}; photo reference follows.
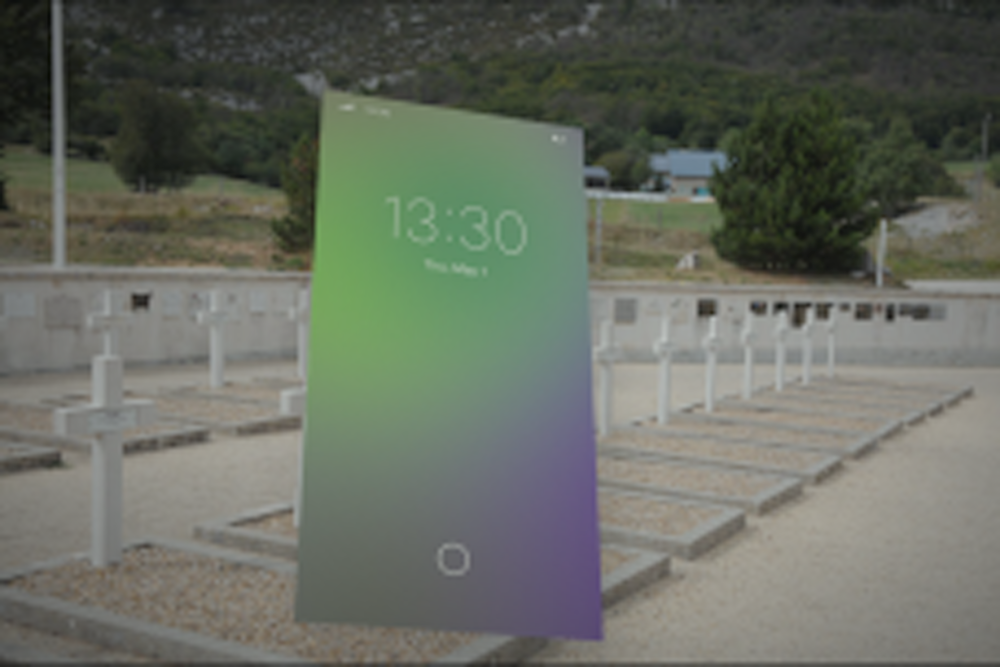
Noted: {"hour": 13, "minute": 30}
